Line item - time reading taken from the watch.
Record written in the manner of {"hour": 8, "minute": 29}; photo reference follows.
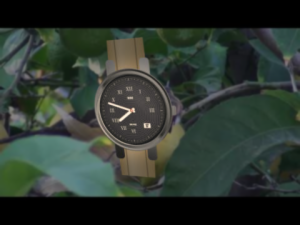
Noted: {"hour": 7, "minute": 48}
